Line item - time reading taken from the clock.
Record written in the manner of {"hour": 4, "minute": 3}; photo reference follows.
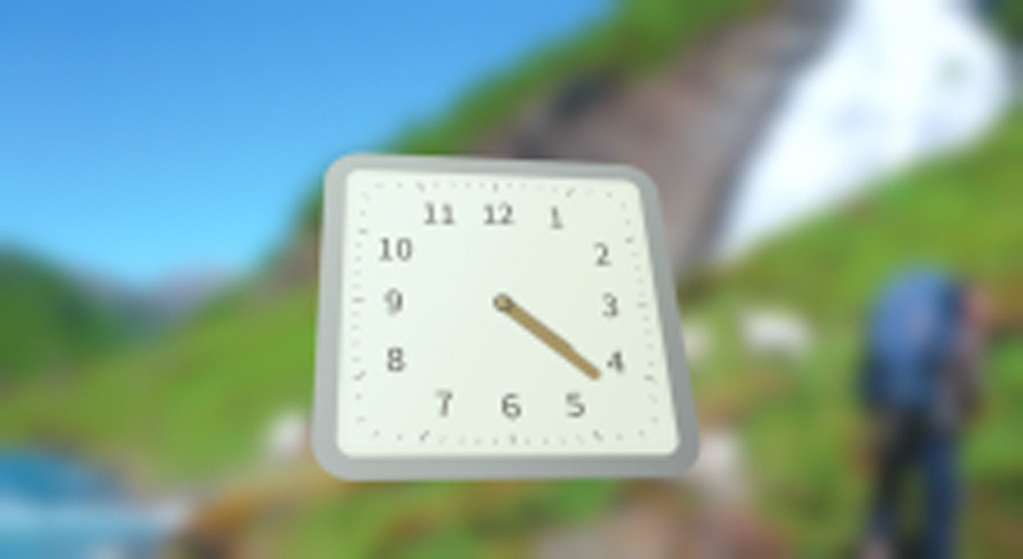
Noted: {"hour": 4, "minute": 22}
